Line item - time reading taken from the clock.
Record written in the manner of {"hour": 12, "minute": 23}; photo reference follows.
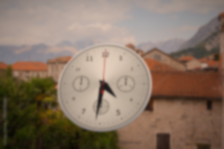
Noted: {"hour": 4, "minute": 31}
